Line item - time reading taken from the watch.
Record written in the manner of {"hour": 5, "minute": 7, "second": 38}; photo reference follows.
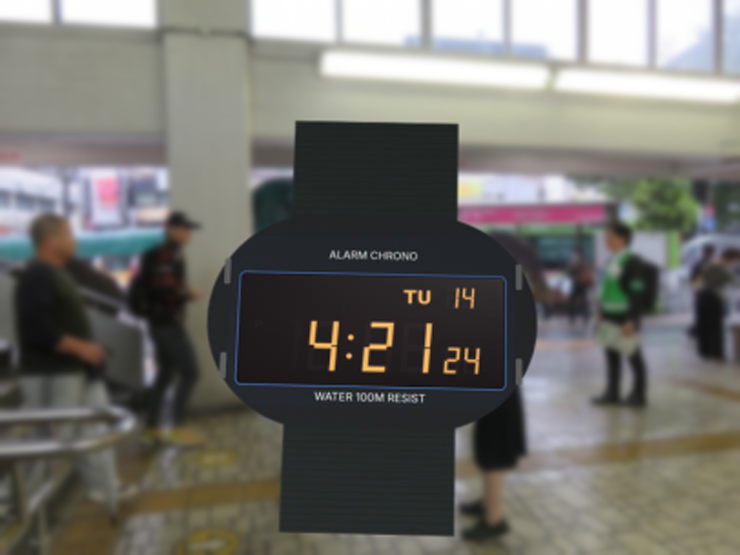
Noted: {"hour": 4, "minute": 21, "second": 24}
